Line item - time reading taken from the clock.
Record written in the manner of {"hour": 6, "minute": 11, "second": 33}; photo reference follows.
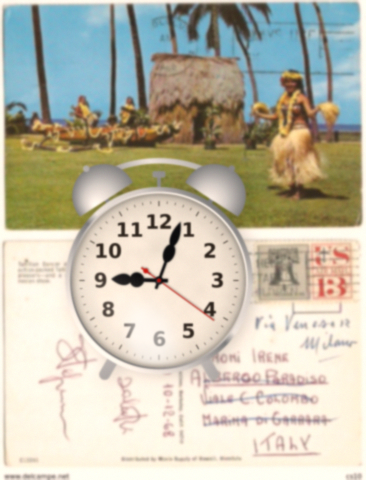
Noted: {"hour": 9, "minute": 3, "second": 21}
